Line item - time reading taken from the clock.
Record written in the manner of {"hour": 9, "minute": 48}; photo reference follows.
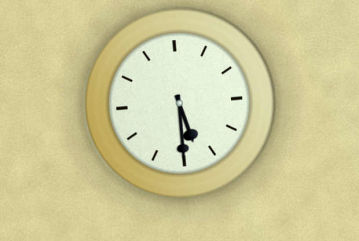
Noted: {"hour": 5, "minute": 30}
